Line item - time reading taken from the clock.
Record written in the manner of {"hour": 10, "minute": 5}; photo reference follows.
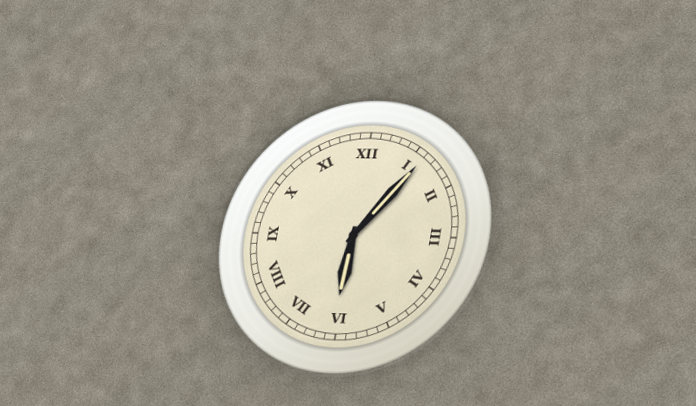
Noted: {"hour": 6, "minute": 6}
